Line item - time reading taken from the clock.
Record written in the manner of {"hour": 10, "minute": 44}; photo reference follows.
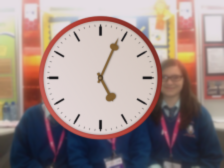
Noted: {"hour": 5, "minute": 4}
